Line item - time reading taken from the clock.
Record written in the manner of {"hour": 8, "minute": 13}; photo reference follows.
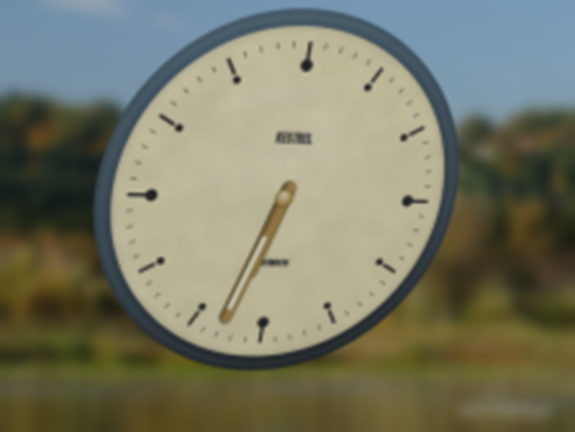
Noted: {"hour": 6, "minute": 33}
